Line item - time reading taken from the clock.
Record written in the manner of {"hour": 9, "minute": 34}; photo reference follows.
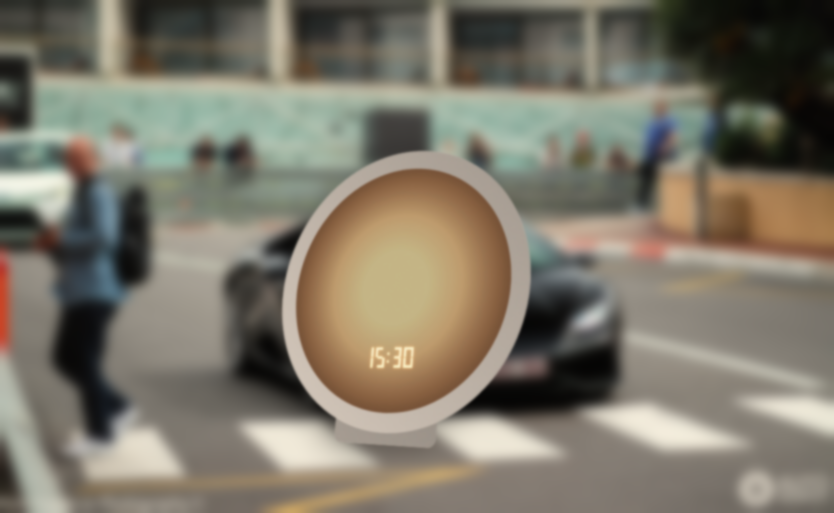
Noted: {"hour": 15, "minute": 30}
